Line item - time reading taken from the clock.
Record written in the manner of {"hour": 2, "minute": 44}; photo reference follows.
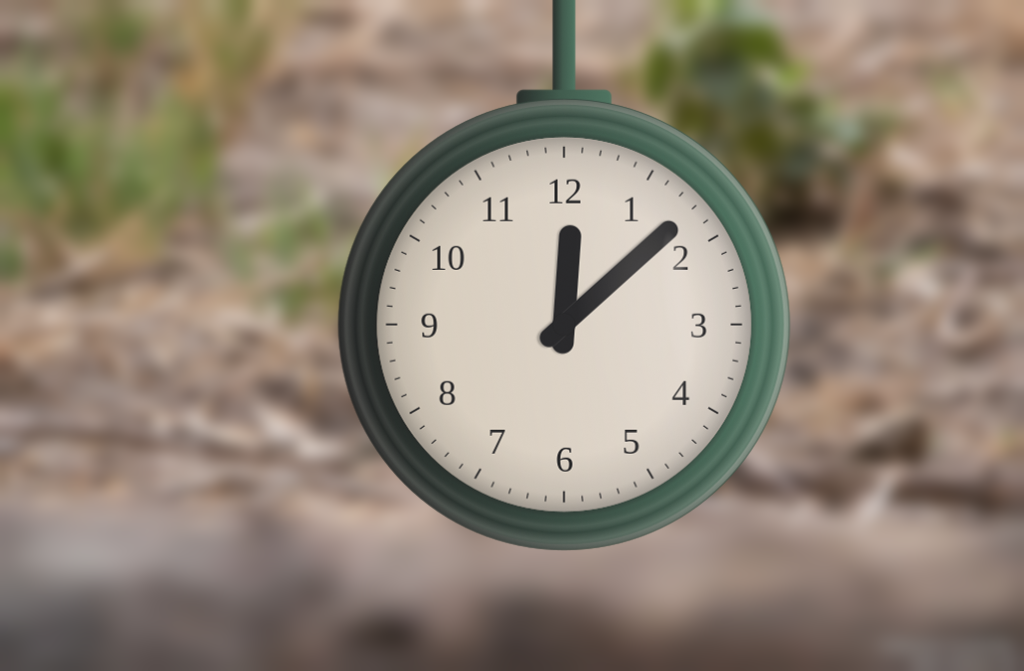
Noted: {"hour": 12, "minute": 8}
